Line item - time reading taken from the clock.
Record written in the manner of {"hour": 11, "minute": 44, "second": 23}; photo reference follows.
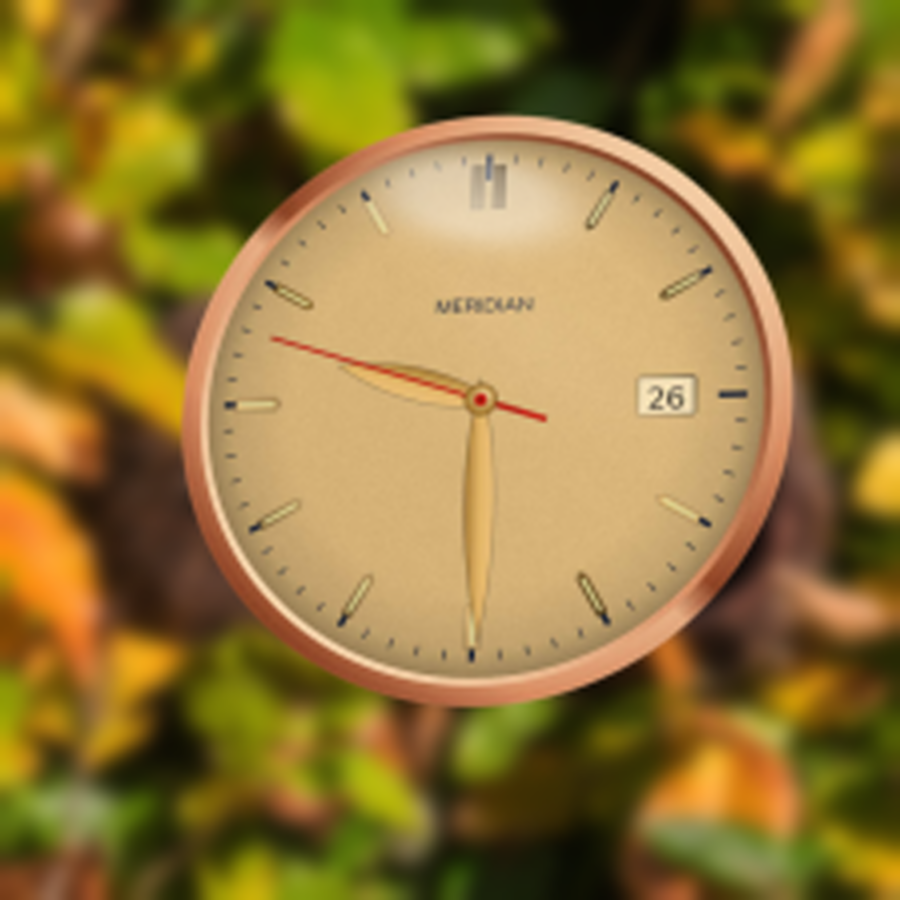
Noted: {"hour": 9, "minute": 29, "second": 48}
